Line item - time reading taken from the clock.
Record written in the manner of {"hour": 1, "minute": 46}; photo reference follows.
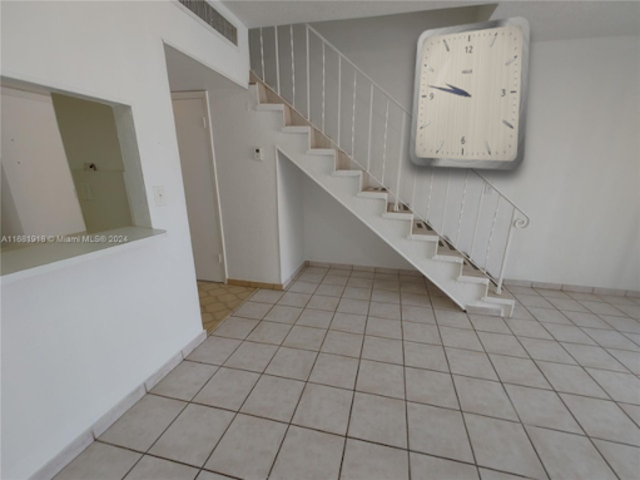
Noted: {"hour": 9, "minute": 47}
